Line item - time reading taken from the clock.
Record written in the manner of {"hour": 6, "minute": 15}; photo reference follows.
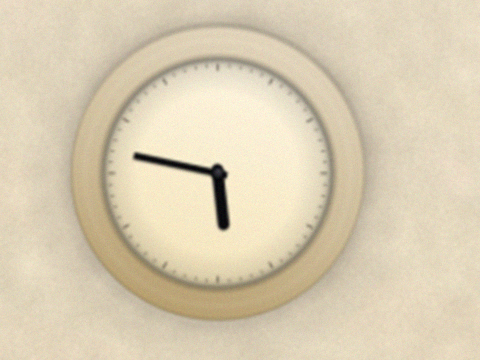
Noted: {"hour": 5, "minute": 47}
